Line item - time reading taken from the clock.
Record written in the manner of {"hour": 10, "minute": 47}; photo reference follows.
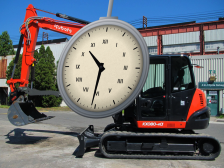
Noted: {"hour": 10, "minute": 31}
